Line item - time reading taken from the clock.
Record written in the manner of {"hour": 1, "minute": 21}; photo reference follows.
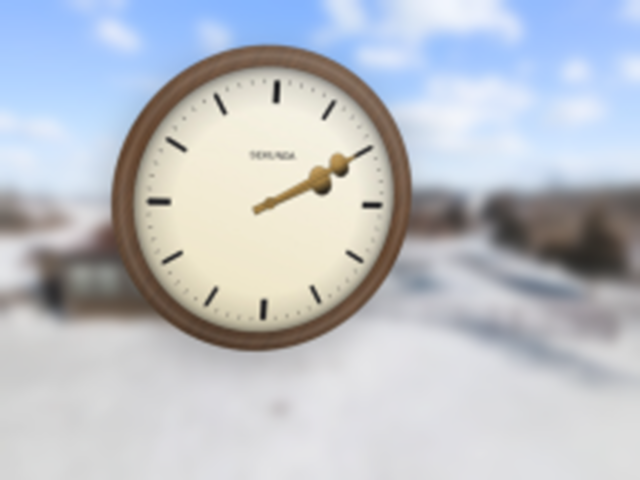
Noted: {"hour": 2, "minute": 10}
